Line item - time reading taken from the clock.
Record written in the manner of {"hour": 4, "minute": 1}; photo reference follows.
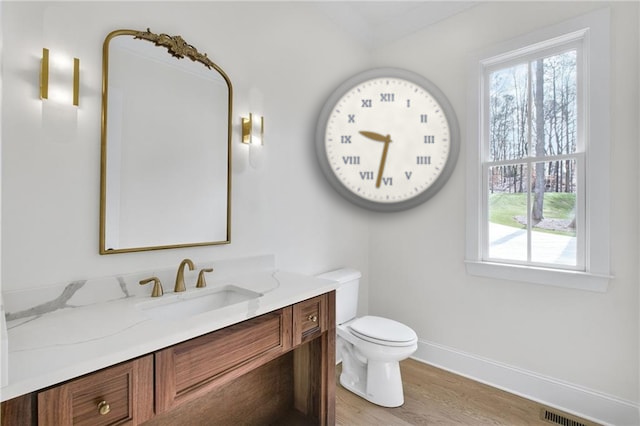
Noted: {"hour": 9, "minute": 32}
